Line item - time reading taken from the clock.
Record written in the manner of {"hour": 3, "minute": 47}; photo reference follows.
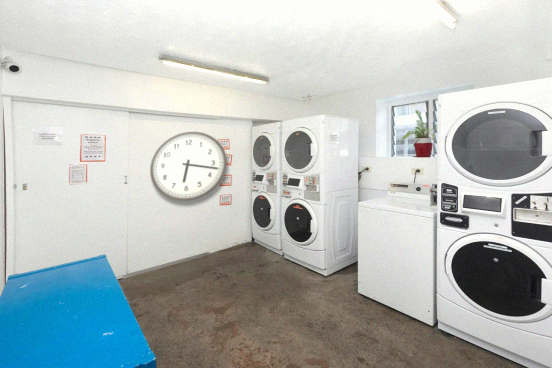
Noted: {"hour": 6, "minute": 17}
